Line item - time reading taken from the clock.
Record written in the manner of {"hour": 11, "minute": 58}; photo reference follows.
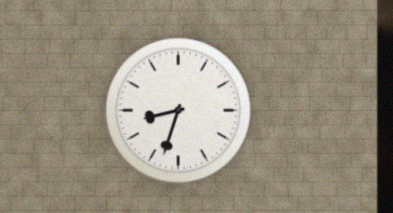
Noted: {"hour": 8, "minute": 33}
